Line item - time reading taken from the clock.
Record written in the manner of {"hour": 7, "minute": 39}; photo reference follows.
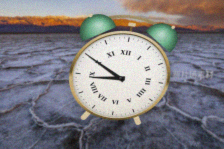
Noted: {"hour": 8, "minute": 50}
